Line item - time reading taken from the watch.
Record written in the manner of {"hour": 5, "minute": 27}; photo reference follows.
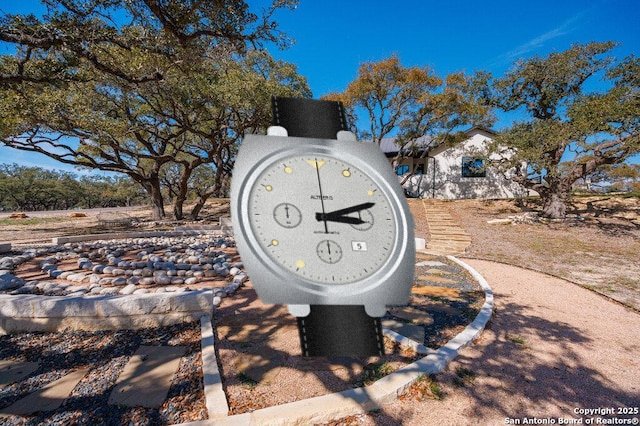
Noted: {"hour": 3, "minute": 12}
